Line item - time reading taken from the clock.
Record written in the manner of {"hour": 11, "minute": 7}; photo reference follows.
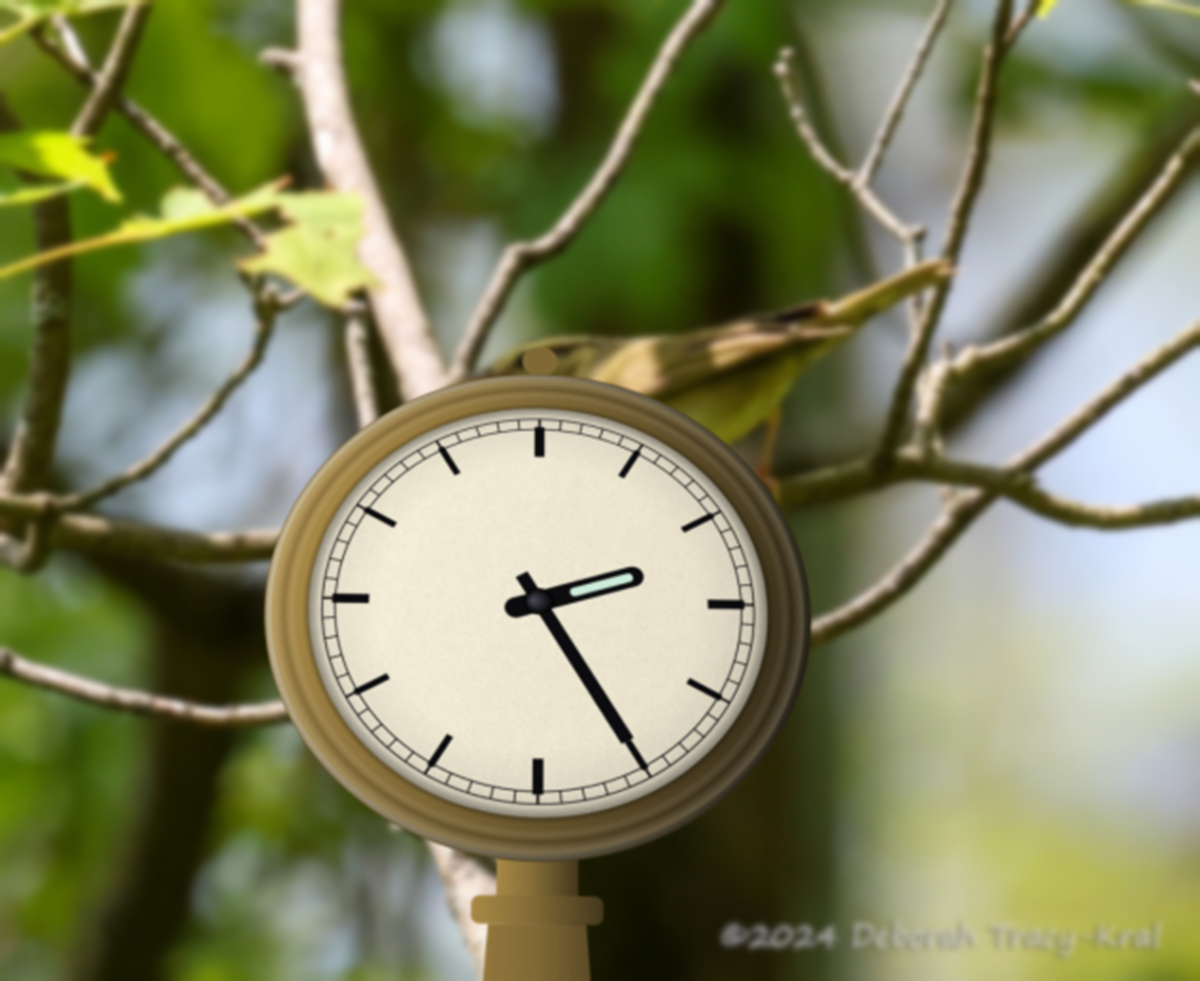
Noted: {"hour": 2, "minute": 25}
